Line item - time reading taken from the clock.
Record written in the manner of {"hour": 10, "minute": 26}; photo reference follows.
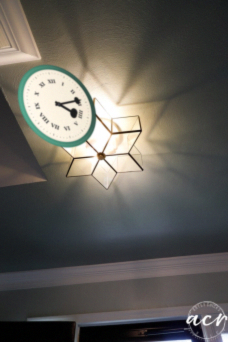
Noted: {"hour": 4, "minute": 14}
